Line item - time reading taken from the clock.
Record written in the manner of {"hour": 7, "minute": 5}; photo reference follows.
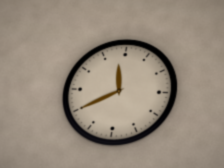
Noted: {"hour": 11, "minute": 40}
